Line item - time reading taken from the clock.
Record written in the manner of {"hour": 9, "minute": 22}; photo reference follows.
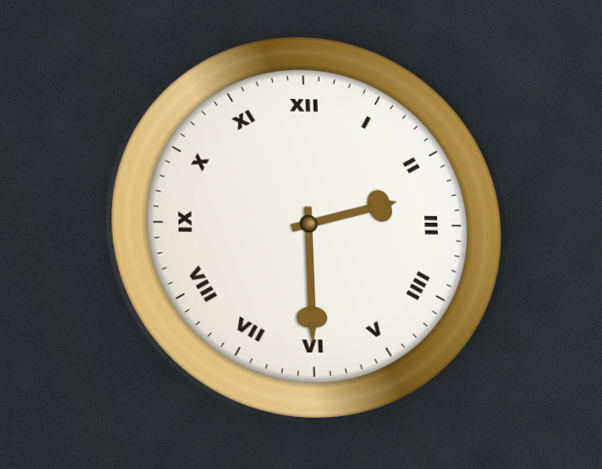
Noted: {"hour": 2, "minute": 30}
